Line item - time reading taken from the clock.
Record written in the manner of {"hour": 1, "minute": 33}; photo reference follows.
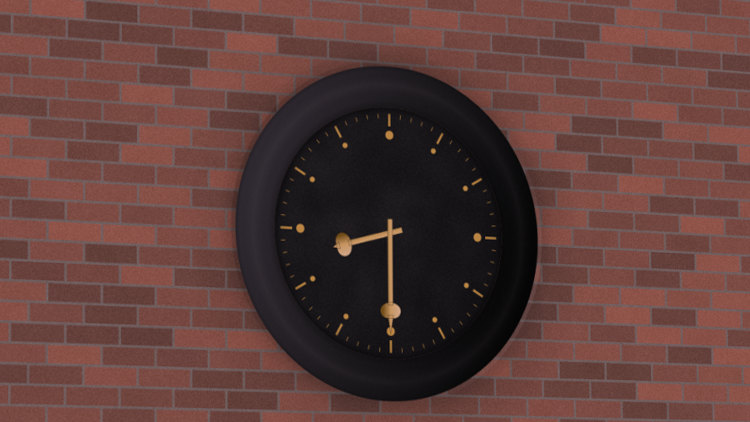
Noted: {"hour": 8, "minute": 30}
